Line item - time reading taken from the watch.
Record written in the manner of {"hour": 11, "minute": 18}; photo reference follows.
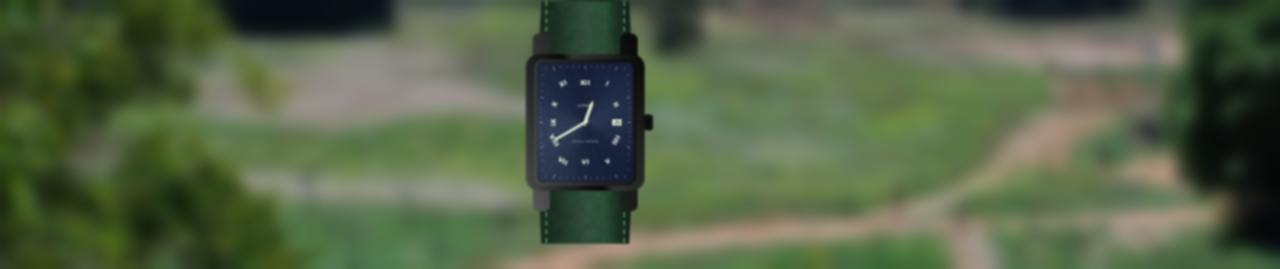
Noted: {"hour": 12, "minute": 40}
